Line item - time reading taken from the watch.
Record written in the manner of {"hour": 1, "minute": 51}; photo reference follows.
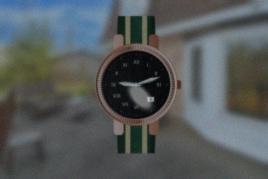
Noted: {"hour": 9, "minute": 12}
